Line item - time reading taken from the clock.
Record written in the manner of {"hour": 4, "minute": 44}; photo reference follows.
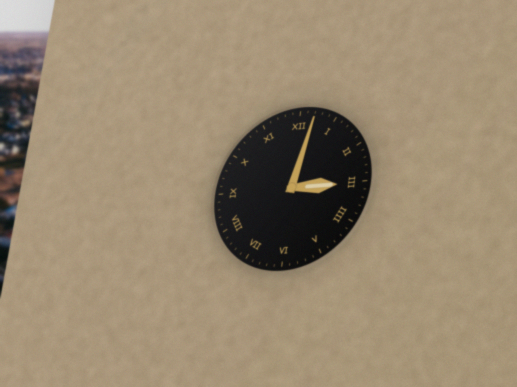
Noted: {"hour": 3, "minute": 2}
